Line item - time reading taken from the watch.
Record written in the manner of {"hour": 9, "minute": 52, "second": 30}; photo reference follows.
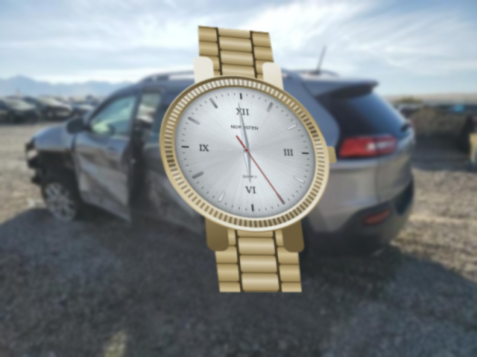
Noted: {"hour": 5, "minute": 59, "second": 25}
